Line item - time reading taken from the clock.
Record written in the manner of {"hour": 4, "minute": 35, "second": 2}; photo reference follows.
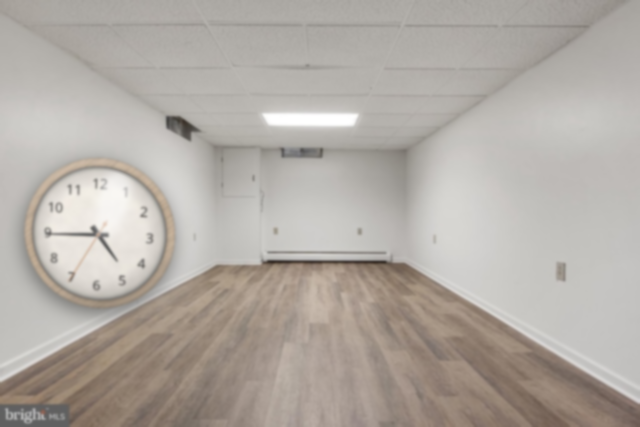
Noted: {"hour": 4, "minute": 44, "second": 35}
